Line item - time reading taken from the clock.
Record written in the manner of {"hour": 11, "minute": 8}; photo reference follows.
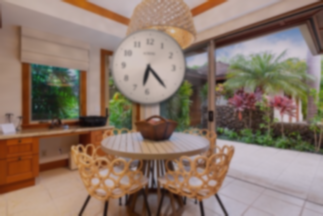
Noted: {"hour": 6, "minute": 23}
